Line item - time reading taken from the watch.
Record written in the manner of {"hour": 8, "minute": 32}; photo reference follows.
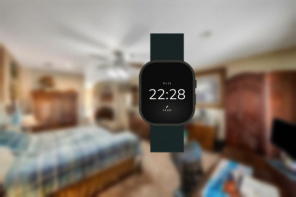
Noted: {"hour": 22, "minute": 28}
